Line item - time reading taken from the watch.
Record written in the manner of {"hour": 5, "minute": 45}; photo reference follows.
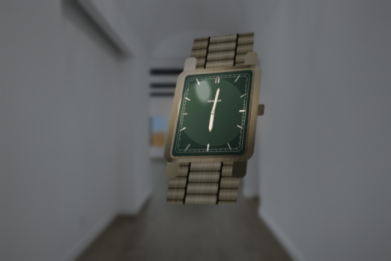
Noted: {"hour": 6, "minute": 1}
